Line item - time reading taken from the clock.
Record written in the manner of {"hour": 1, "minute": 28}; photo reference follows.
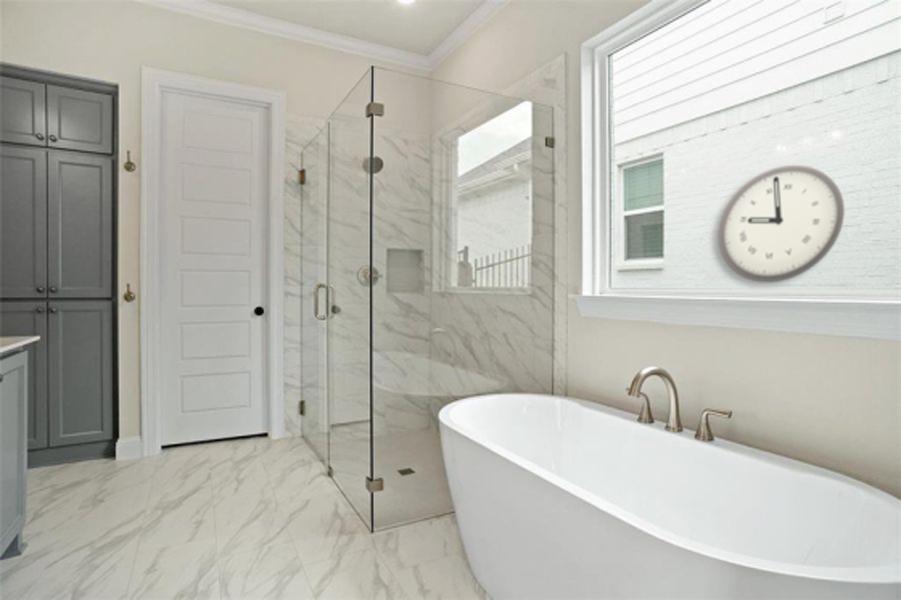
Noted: {"hour": 8, "minute": 57}
